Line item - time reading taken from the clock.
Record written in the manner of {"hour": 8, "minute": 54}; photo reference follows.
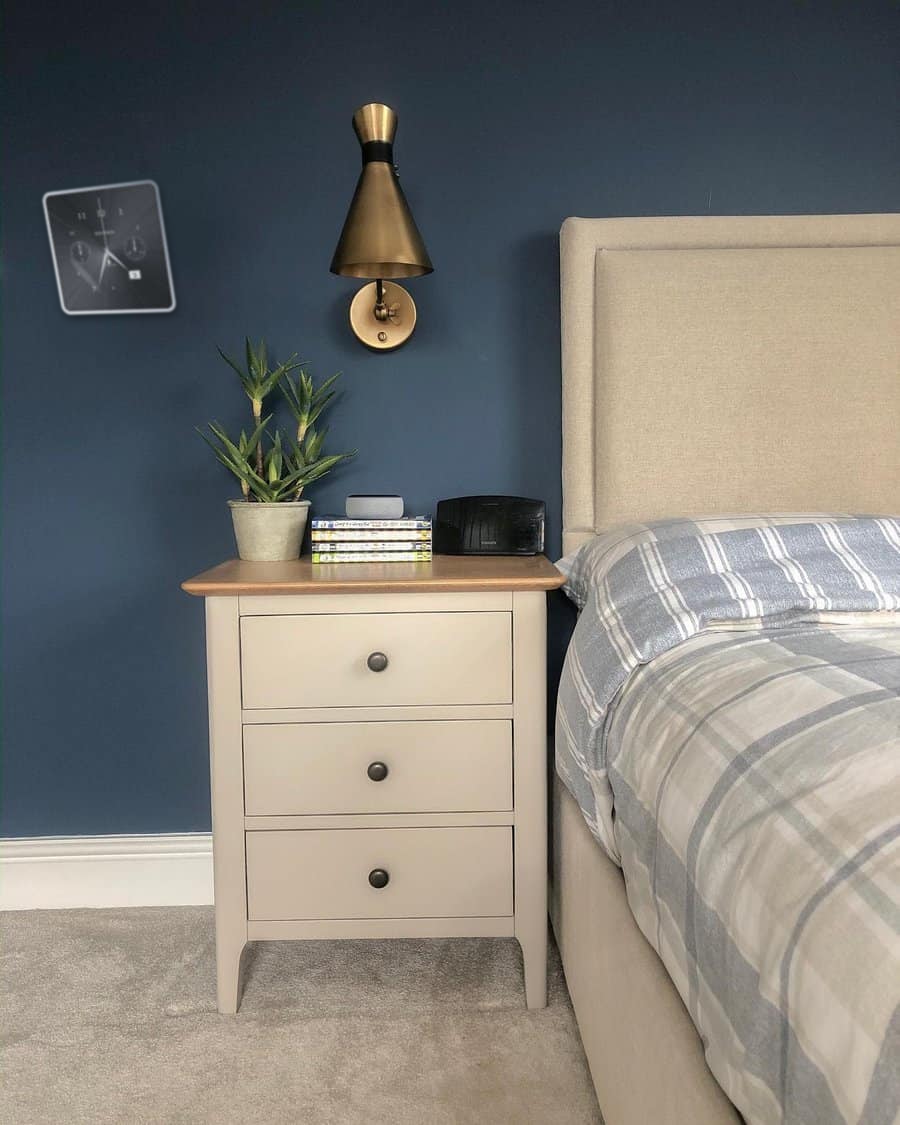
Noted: {"hour": 4, "minute": 34}
